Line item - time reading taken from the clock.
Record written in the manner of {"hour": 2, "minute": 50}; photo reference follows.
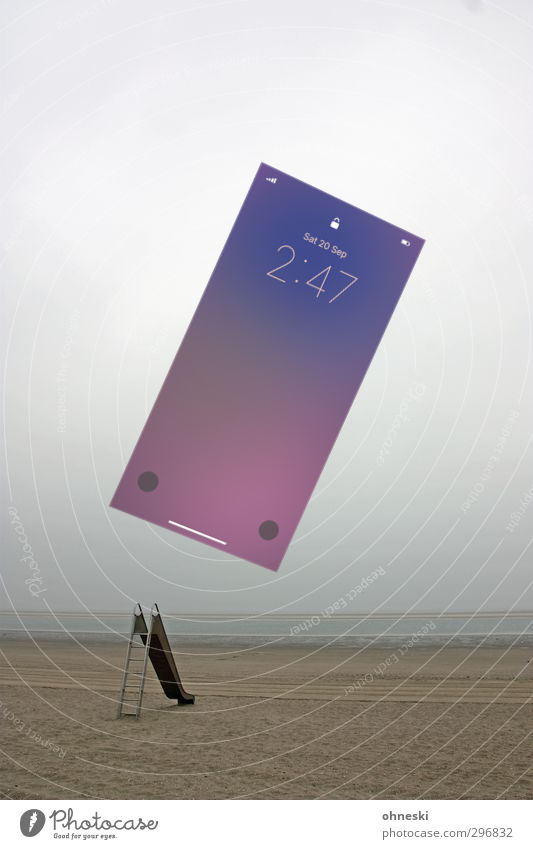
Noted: {"hour": 2, "minute": 47}
